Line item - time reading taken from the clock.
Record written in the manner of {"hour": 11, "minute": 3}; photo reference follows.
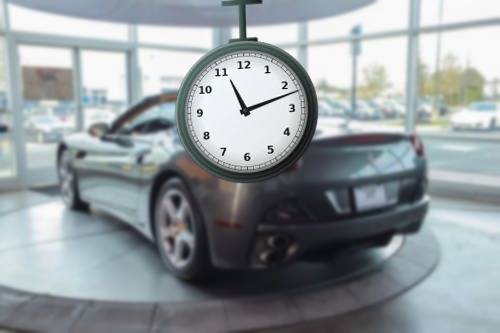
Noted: {"hour": 11, "minute": 12}
